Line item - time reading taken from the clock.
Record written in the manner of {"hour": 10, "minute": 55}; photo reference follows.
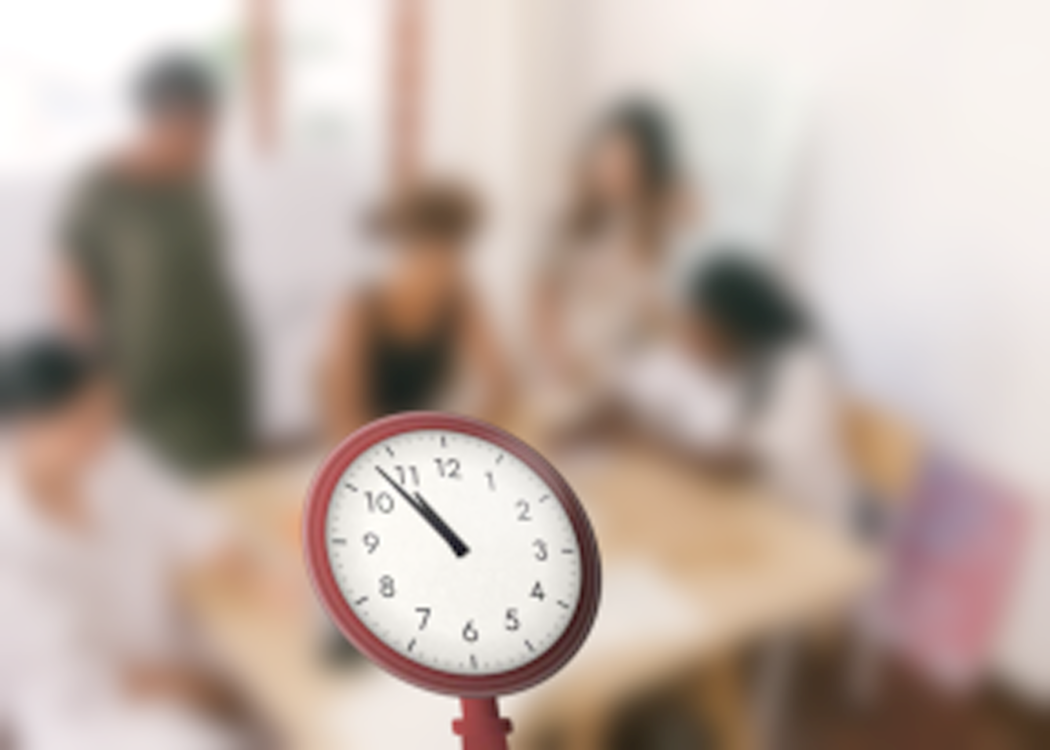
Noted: {"hour": 10, "minute": 53}
